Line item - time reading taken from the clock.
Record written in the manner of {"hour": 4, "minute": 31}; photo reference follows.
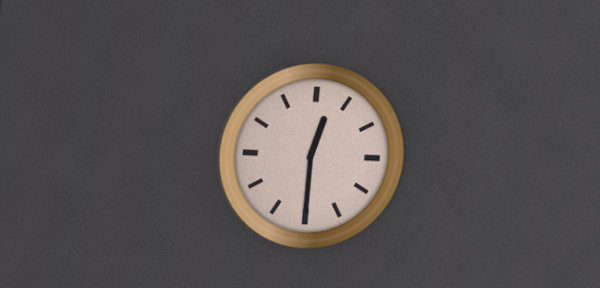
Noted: {"hour": 12, "minute": 30}
